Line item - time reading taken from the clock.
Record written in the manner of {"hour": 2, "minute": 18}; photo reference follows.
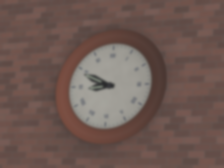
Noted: {"hour": 8, "minute": 49}
